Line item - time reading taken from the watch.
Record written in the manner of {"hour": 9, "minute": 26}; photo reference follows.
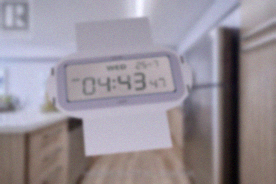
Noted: {"hour": 4, "minute": 43}
